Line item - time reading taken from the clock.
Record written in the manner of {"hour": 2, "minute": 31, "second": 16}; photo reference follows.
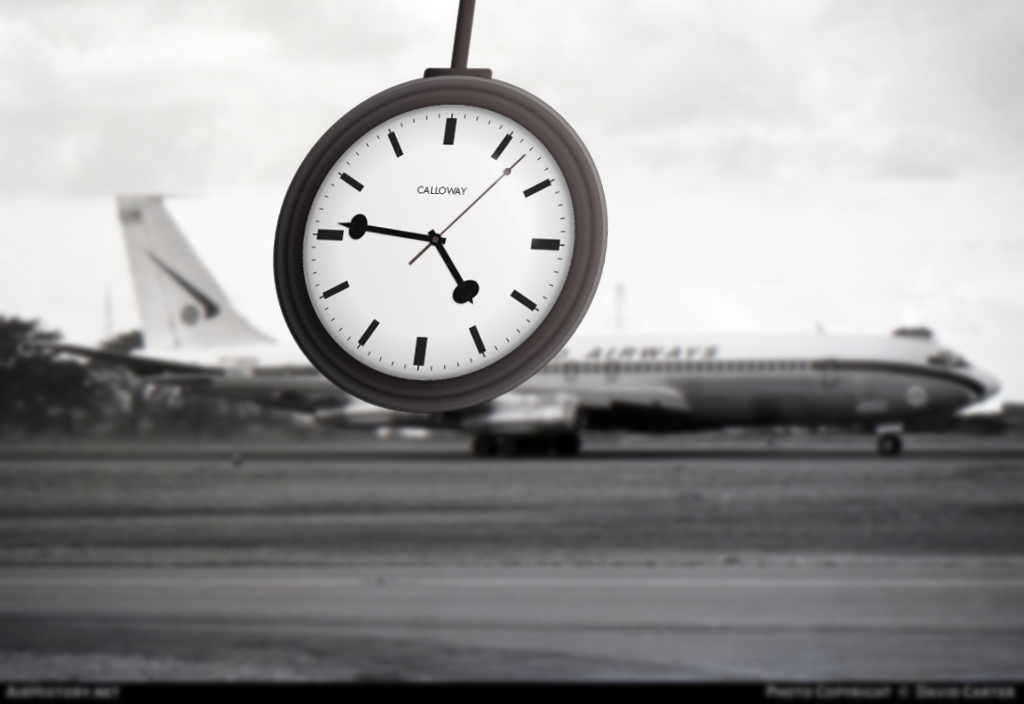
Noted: {"hour": 4, "minute": 46, "second": 7}
